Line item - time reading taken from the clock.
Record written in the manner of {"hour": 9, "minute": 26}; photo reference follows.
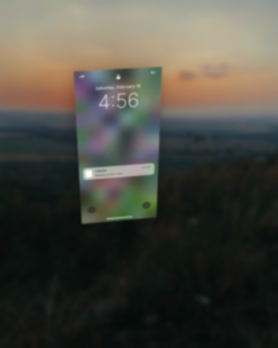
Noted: {"hour": 4, "minute": 56}
